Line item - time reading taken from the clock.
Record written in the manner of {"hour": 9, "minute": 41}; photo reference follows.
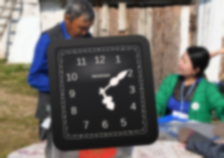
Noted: {"hour": 5, "minute": 9}
